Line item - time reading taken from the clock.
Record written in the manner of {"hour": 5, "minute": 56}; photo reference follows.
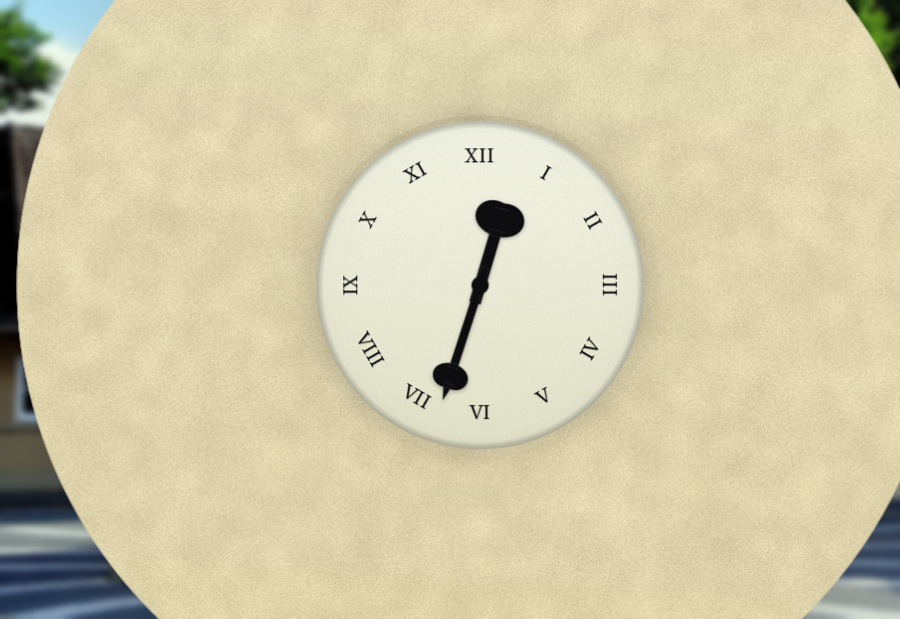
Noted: {"hour": 12, "minute": 33}
